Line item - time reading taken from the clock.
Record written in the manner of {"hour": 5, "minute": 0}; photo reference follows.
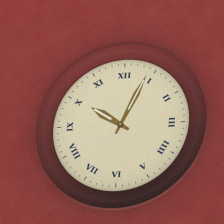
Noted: {"hour": 10, "minute": 4}
